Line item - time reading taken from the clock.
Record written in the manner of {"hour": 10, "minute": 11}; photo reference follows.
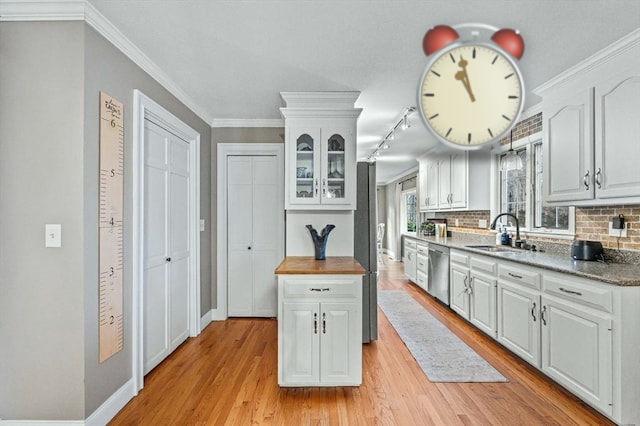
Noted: {"hour": 10, "minute": 57}
